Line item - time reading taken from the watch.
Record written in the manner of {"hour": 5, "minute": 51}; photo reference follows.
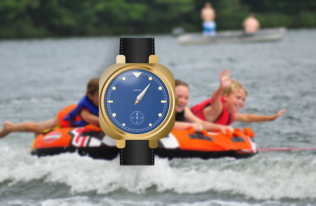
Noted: {"hour": 1, "minute": 6}
